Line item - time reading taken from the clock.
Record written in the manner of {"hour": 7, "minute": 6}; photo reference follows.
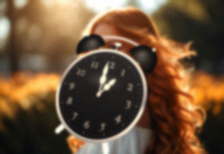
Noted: {"hour": 12, "minute": 59}
